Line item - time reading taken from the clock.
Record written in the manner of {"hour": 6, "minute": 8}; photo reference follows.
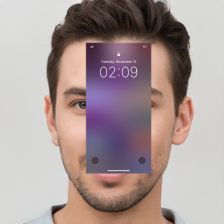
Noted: {"hour": 2, "minute": 9}
